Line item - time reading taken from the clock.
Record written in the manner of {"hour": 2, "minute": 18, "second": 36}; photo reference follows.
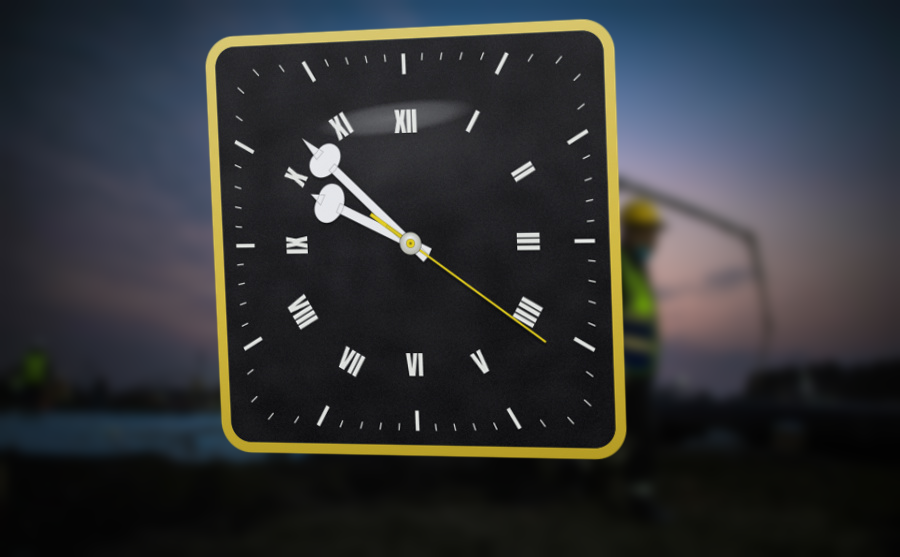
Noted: {"hour": 9, "minute": 52, "second": 21}
